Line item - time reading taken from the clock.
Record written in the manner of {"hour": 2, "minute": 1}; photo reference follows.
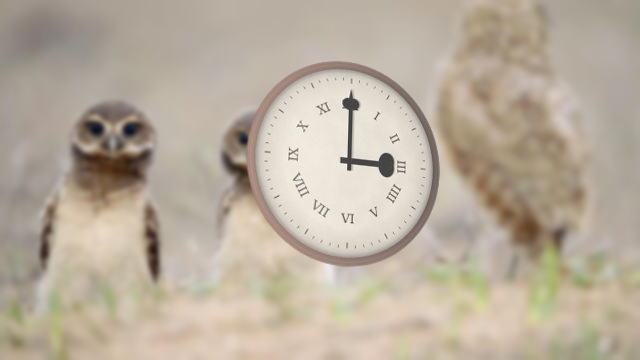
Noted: {"hour": 3, "minute": 0}
